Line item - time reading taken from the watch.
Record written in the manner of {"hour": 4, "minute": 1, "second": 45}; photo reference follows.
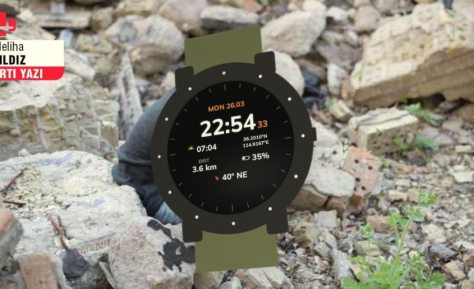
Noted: {"hour": 22, "minute": 54, "second": 33}
